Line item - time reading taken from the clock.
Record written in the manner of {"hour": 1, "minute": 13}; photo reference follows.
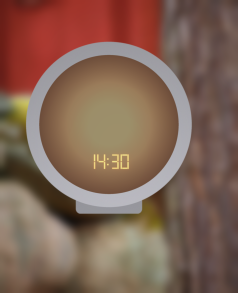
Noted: {"hour": 14, "minute": 30}
